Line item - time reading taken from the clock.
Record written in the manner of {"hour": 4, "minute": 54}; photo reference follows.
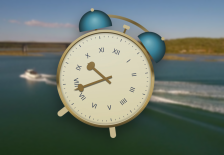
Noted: {"hour": 9, "minute": 38}
